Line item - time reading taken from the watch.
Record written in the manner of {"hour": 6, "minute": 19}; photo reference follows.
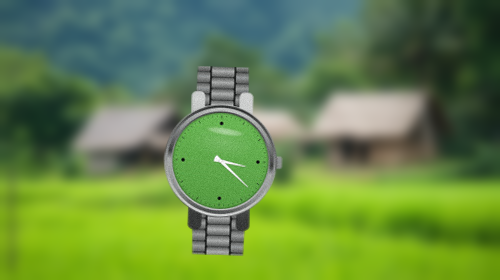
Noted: {"hour": 3, "minute": 22}
